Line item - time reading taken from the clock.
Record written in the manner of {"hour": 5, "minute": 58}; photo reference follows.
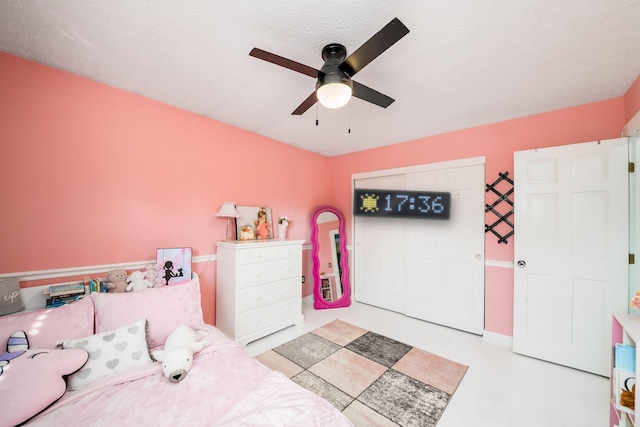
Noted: {"hour": 17, "minute": 36}
